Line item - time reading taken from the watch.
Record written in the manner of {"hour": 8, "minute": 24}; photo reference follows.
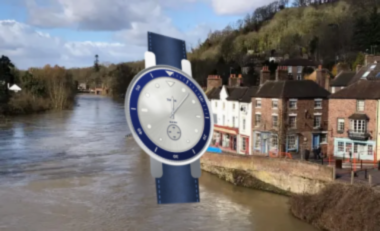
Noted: {"hour": 12, "minute": 7}
